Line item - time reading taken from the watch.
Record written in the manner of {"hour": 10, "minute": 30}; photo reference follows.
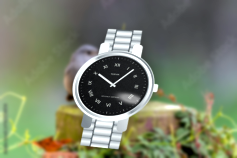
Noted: {"hour": 10, "minute": 7}
